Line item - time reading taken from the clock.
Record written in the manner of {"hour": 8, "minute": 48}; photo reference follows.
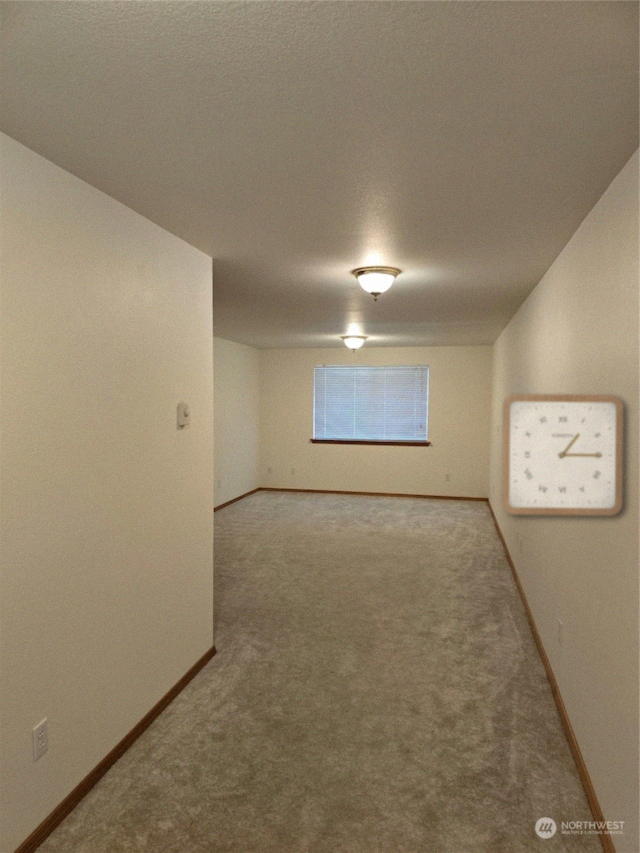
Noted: {"hour": 1, "minute": 15}
